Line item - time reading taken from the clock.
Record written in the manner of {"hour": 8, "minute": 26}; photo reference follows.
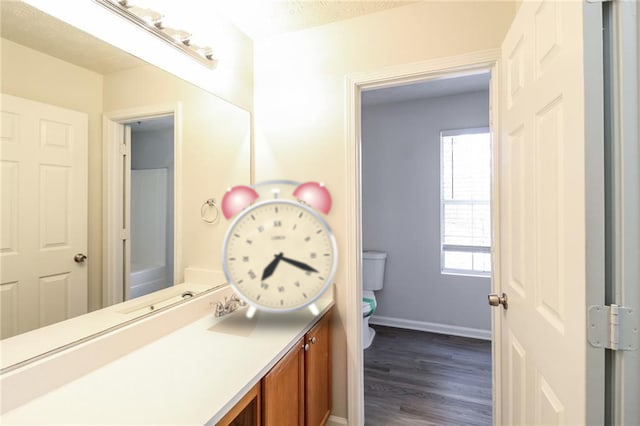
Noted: {"hour": 7, "minute": 19}
